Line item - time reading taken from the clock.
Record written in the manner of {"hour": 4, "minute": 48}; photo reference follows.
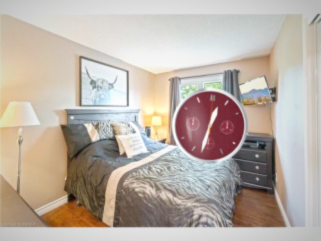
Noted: {"hour": 12, "minute": 32}
